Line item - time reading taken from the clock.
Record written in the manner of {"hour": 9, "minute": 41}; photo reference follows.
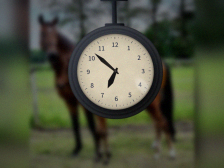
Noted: {"hour": 6, "minute": 52}
